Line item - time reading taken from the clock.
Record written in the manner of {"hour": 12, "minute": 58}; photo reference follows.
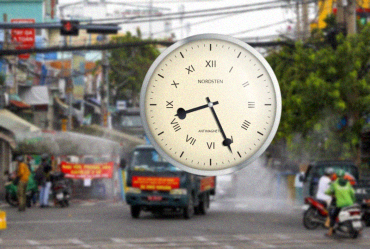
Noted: {"hour": 8, "minute": 26}
